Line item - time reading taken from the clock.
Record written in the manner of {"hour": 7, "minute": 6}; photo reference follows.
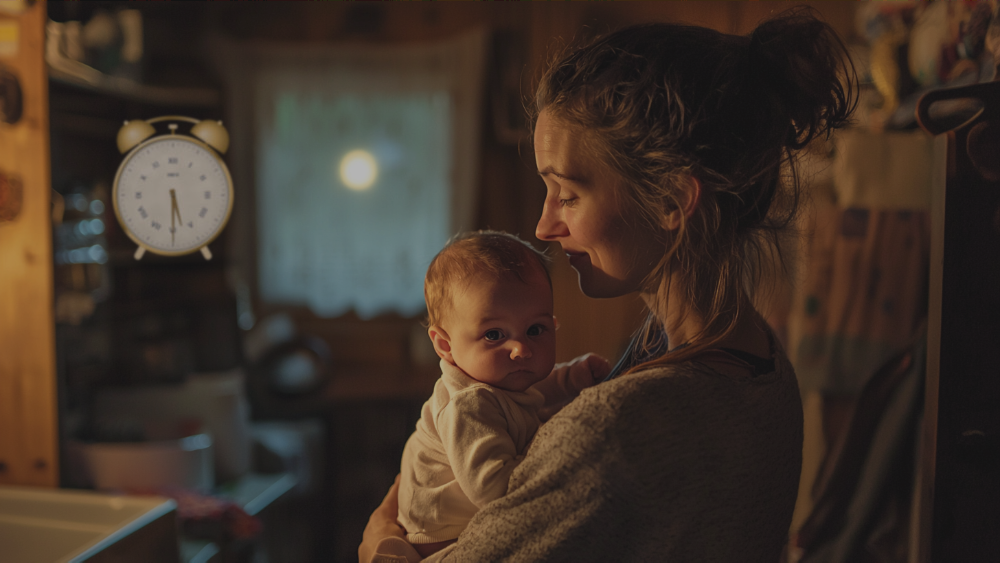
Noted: {"hour": 5, "minute": 30}
